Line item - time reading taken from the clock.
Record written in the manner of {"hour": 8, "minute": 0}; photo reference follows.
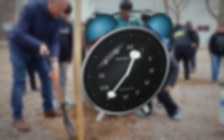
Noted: {"hour": 12, "minute": 36}
